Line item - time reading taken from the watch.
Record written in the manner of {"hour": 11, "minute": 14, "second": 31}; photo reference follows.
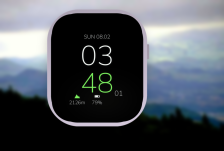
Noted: {"hour": 3, "minute": 48, "second": 1}
